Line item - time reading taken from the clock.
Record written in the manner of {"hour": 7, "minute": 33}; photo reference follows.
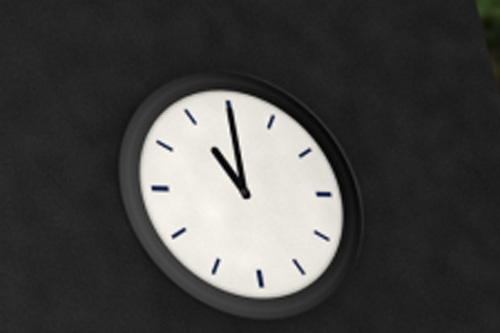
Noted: {"hour": 11, "minute": 0}
